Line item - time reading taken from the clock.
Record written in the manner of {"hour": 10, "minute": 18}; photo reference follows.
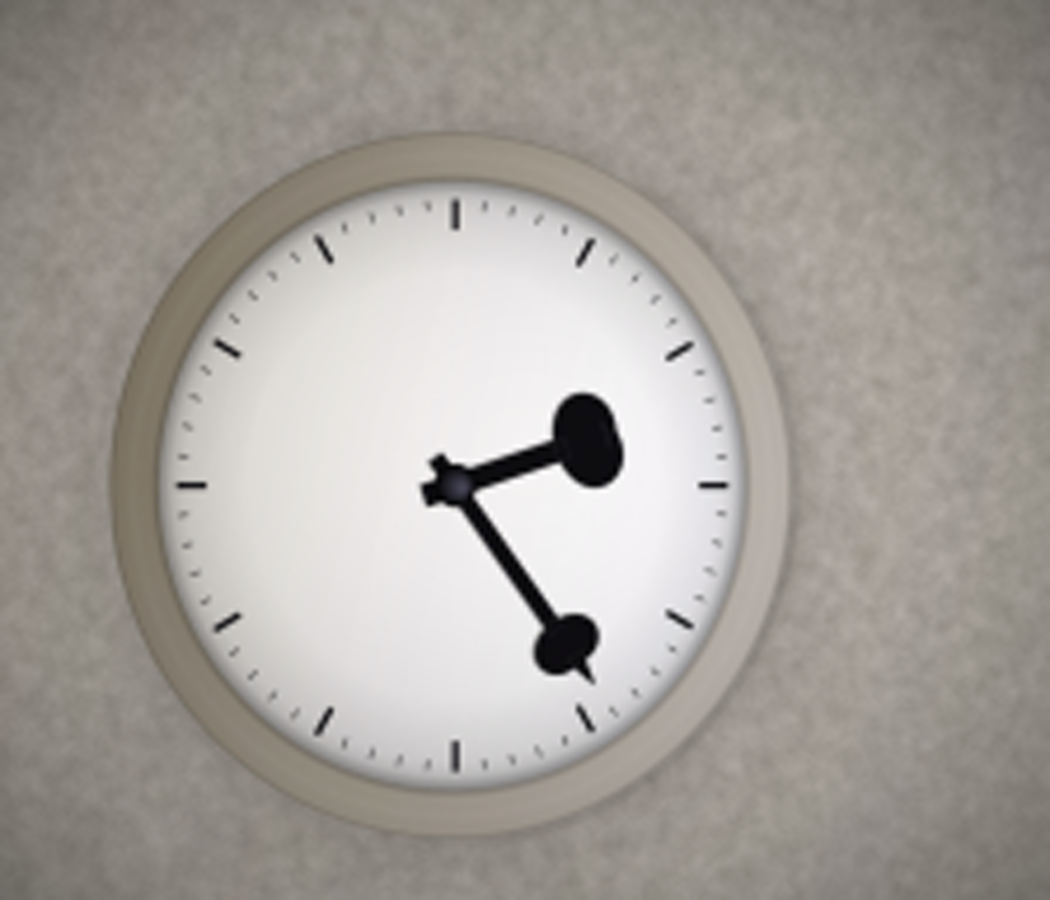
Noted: {"hour": 2, "minute": 24}
